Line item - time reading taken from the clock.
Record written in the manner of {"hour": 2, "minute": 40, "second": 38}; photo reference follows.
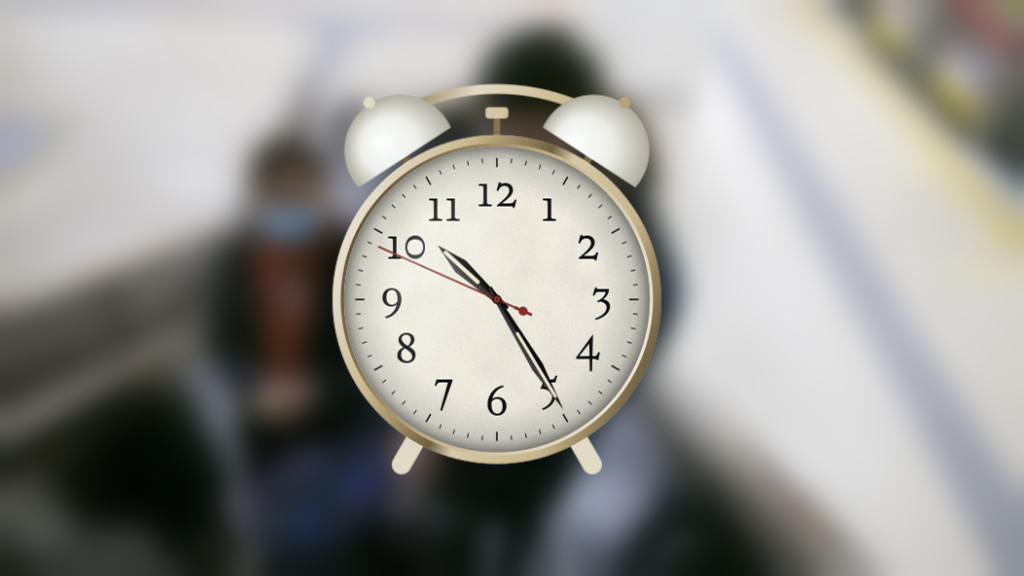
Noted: {"hour": 10, "minute": 24, "second": 49}
